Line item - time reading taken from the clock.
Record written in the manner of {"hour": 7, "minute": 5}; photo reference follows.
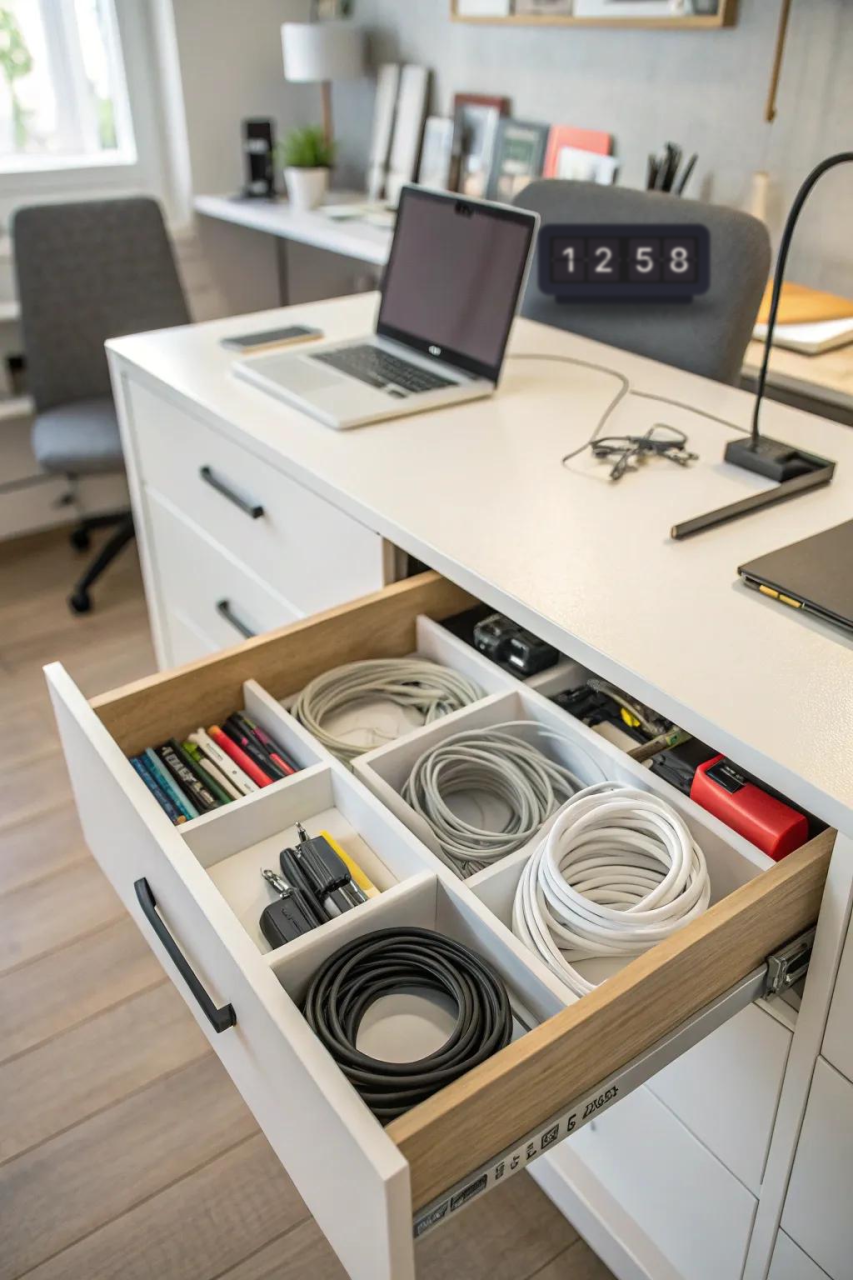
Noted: {"hour": 12, "minute": 58}
